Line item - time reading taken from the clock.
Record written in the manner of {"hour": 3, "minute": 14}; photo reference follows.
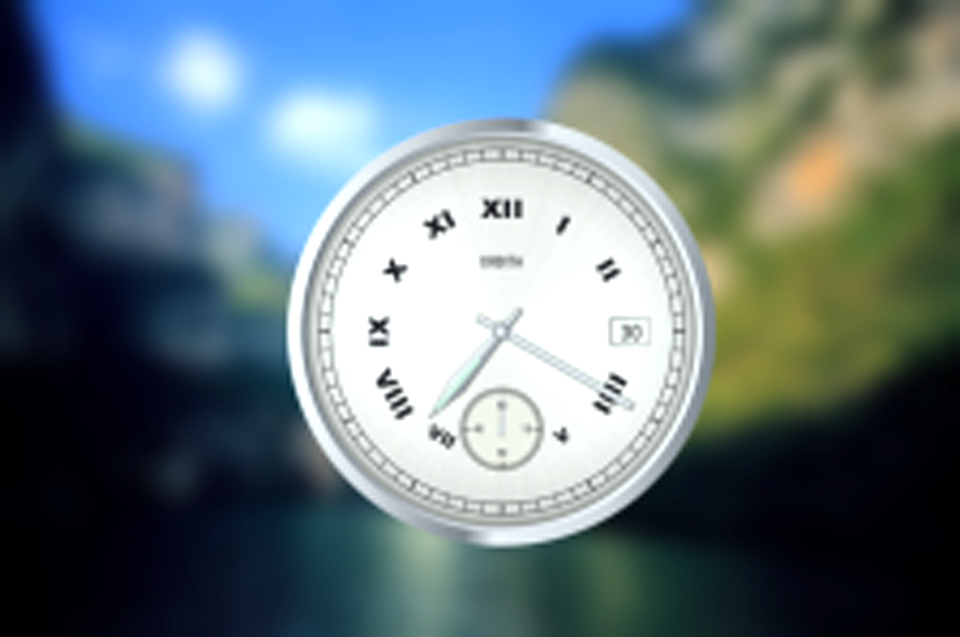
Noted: {"hour": 7, "minute": 20}
